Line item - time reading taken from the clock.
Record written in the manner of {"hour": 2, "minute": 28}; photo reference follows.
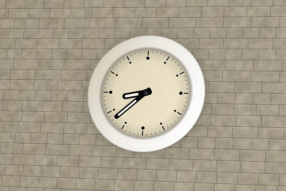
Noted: {"hour": 8, "minute": 38}
